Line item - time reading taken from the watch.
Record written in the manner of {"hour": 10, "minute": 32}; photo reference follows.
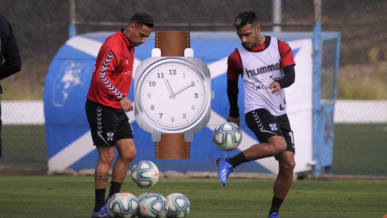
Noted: {"hour": 11, "minute": 10}
